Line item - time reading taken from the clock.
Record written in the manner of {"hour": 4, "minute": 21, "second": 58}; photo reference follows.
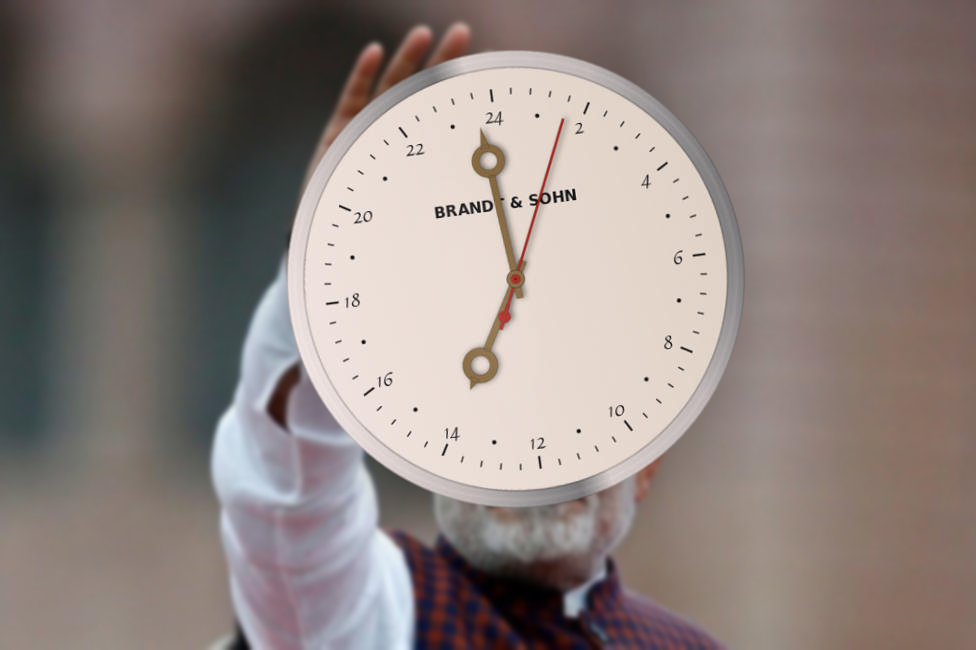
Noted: {"hour": 13, "minute": 59, "second": 4}
